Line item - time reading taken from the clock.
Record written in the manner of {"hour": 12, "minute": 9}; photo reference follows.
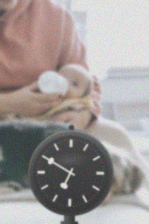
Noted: {"hour": 6, "minute": 50}
